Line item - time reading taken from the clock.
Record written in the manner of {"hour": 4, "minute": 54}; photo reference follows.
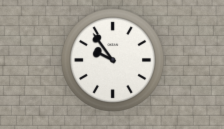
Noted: {"hour": 9, "minute": 54}
